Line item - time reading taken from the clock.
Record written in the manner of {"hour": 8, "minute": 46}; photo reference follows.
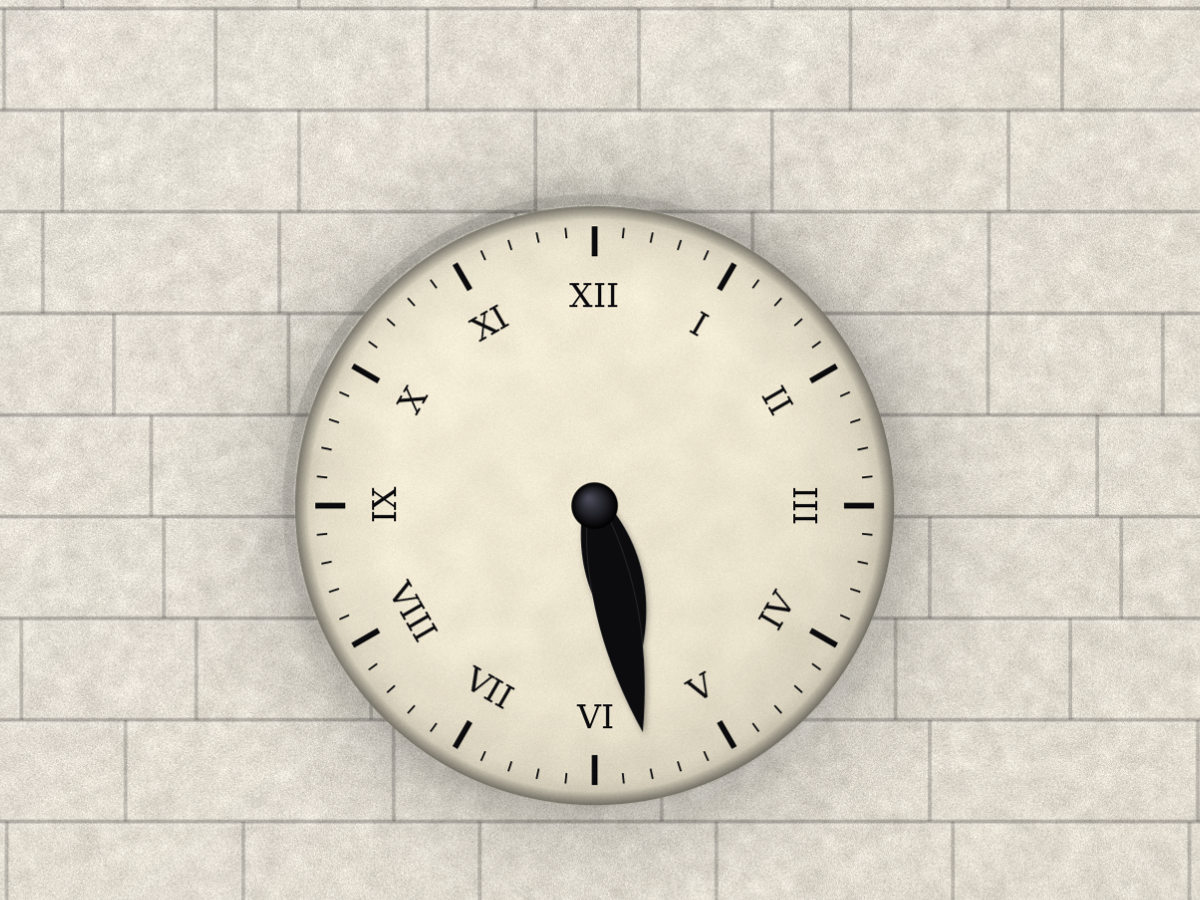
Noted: {"hour": 5, "minute": 28}
